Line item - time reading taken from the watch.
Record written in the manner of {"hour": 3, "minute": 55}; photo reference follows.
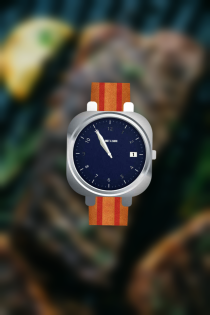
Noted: {"hour": 10, "minute": 55}
